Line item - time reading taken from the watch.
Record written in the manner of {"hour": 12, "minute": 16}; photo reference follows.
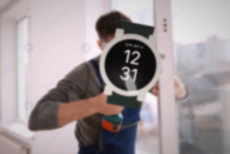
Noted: {"hour": 12, "minute": 31}
